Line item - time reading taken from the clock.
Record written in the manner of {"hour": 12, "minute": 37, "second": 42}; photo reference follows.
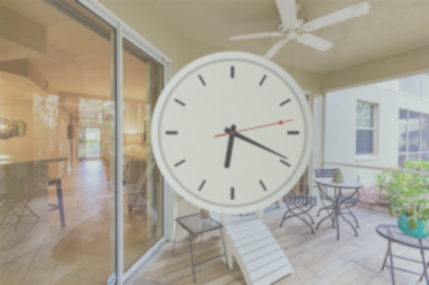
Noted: {"hour": 6, "minute": 19, "second": 13}
